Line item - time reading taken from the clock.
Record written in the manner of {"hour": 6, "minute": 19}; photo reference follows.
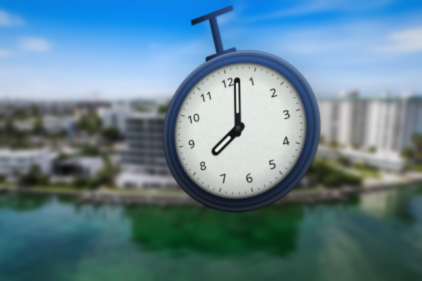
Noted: {"hour": 8, "minute": 2}
